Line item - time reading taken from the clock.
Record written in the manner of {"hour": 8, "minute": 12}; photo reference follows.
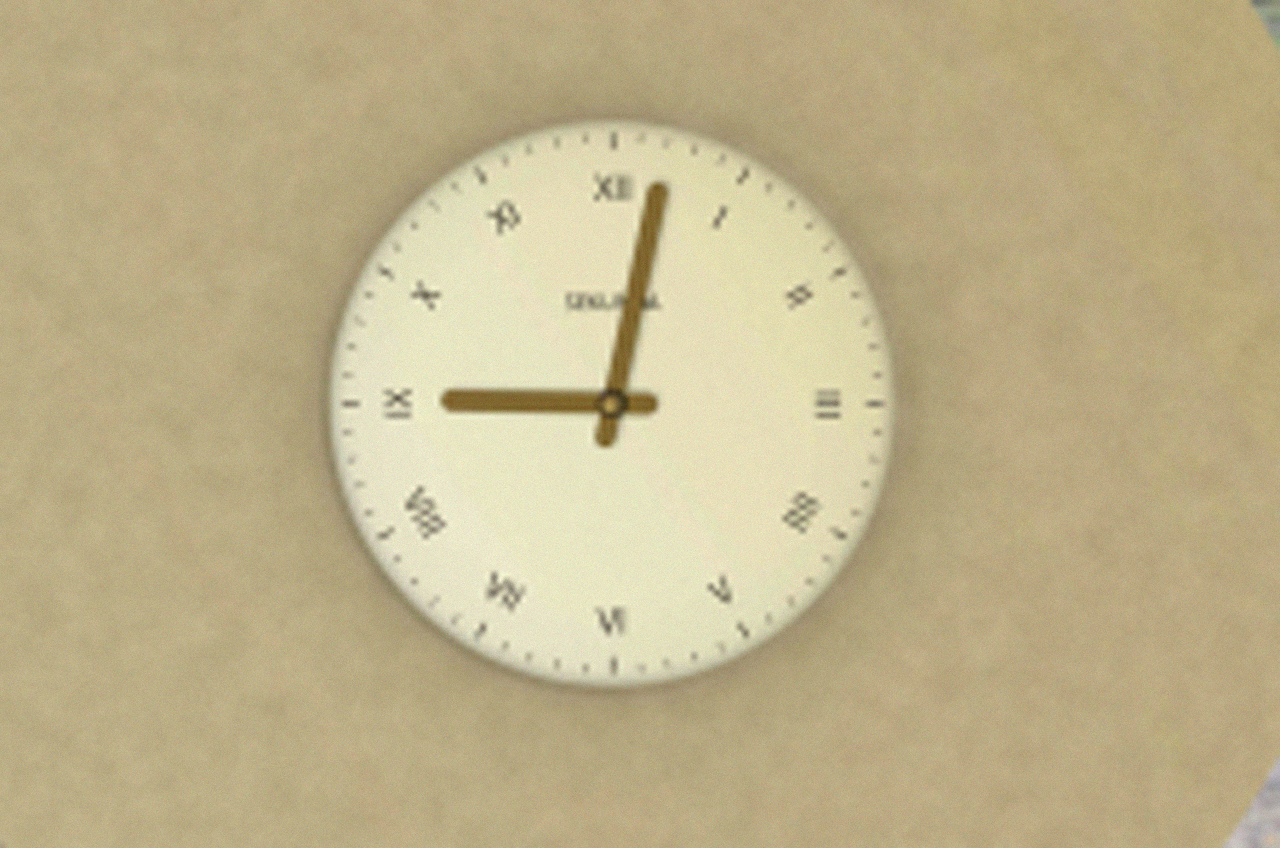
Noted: {"hour": 9, "minute": 2}
